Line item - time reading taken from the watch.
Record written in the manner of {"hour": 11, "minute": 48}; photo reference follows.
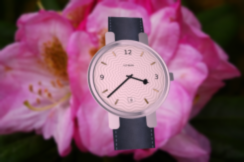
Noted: {"hour": 3, "minute": 38}
